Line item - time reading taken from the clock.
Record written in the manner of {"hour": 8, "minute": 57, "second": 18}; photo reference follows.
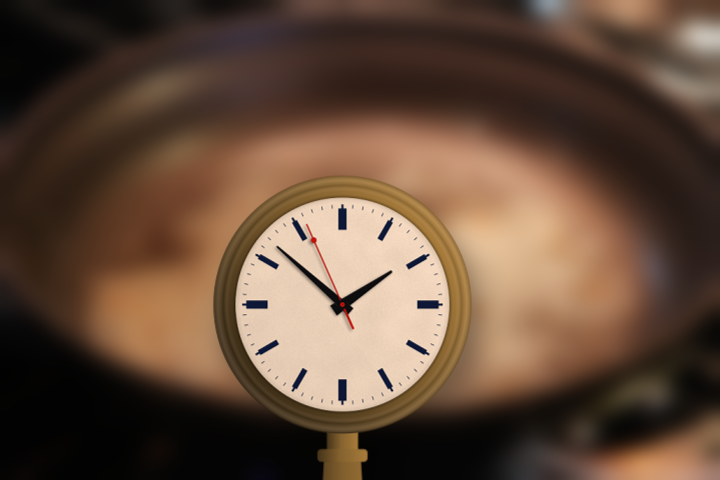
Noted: {"hour": 1, "minute": 51, "second": 56}
